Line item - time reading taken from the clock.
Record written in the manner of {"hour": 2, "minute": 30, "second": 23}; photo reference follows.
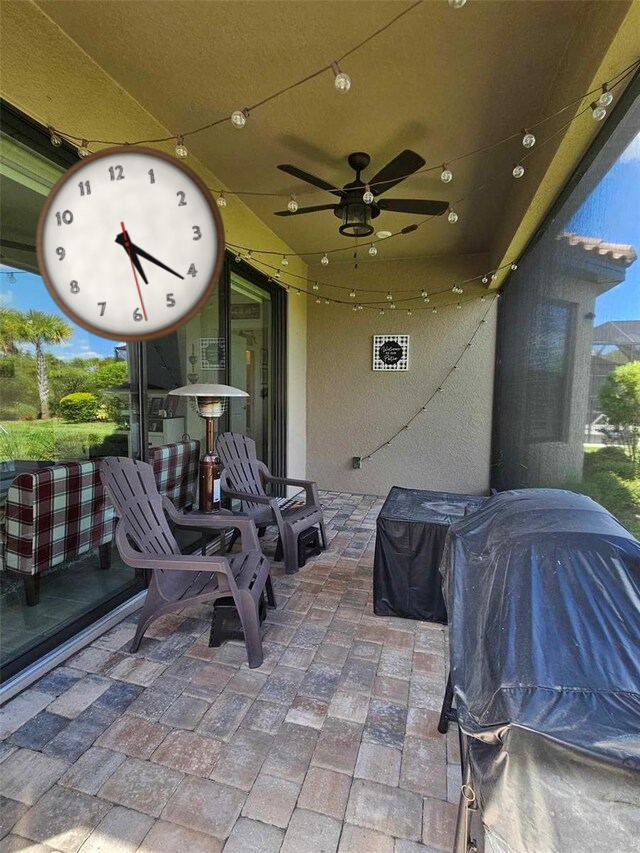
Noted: {"hour": 5, "minute": 21, "second": 29}
